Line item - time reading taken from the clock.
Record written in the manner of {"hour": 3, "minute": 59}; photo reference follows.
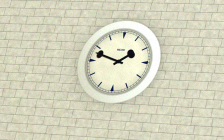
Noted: {"hour": 1, "minute": 48}
